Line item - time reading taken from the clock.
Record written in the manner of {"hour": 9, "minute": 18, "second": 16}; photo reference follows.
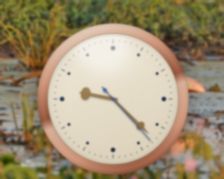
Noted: {"hour": 9, "minute": 22, "second": 23}
